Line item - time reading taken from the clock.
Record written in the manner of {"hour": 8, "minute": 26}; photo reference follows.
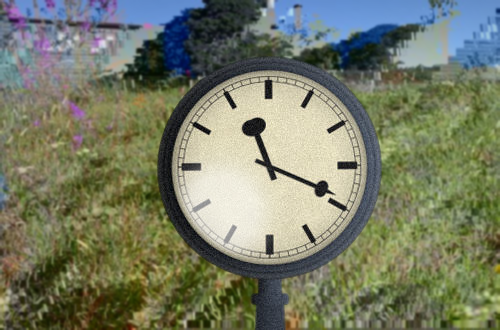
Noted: {"hour": 11, "minute": 19}
